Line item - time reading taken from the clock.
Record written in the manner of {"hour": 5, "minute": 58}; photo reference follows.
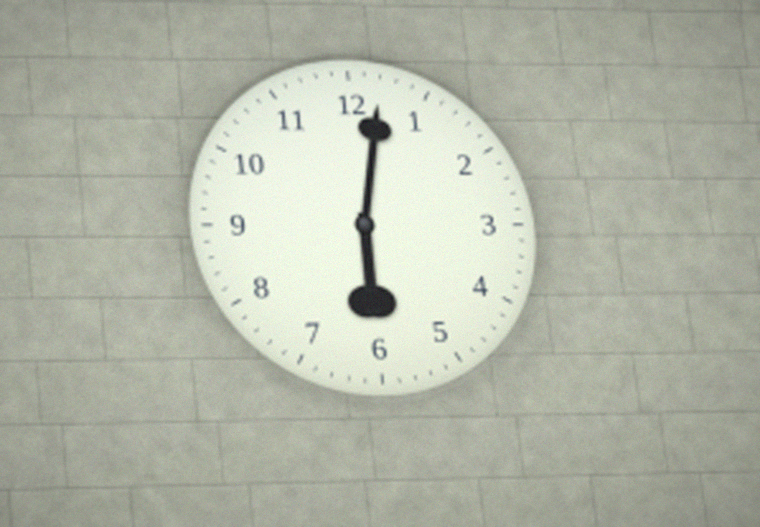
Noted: {"hour": 6, "minute": 2}
